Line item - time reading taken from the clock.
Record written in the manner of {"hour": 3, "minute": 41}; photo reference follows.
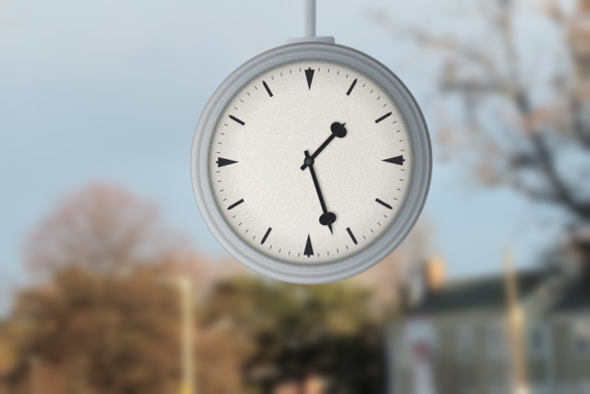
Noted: {"hour": 1, "minute": 27}
